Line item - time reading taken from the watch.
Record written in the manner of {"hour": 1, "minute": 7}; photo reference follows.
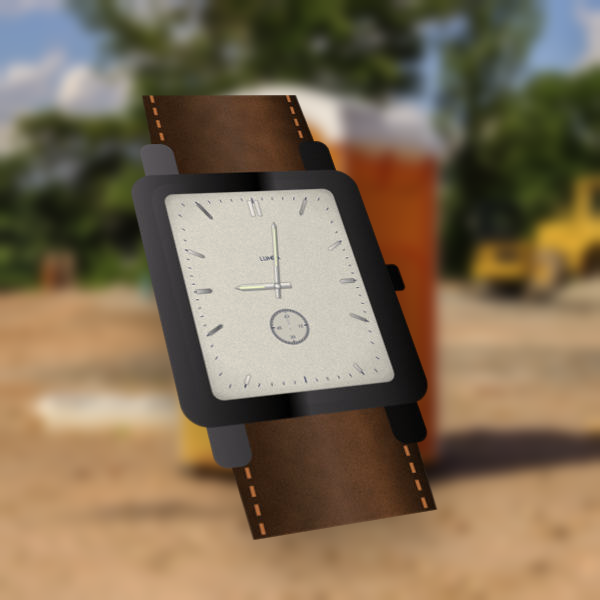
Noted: {"hour": 9, "minute": 2}
